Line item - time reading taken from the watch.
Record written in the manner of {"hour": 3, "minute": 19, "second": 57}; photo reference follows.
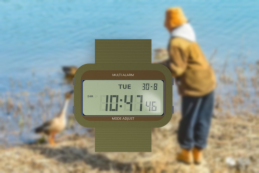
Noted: {"hour": 10, "minute": 47, "second": 46}
